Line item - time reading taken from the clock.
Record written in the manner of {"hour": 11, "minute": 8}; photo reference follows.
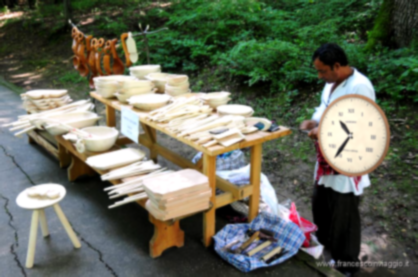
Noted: {"hour": 10, "minute": 36}
